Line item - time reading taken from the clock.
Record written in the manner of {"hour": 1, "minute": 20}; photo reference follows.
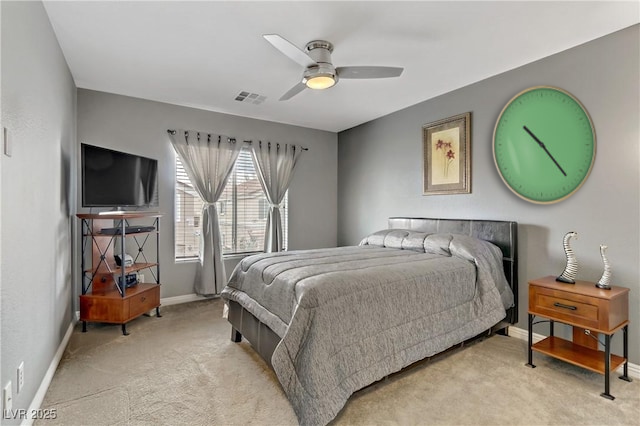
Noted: {"hour": 10, "minute": 23}
